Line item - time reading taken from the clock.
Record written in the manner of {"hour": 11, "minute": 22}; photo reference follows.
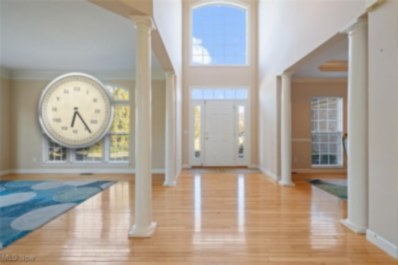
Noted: {"hour": 6, "minute": 24}
